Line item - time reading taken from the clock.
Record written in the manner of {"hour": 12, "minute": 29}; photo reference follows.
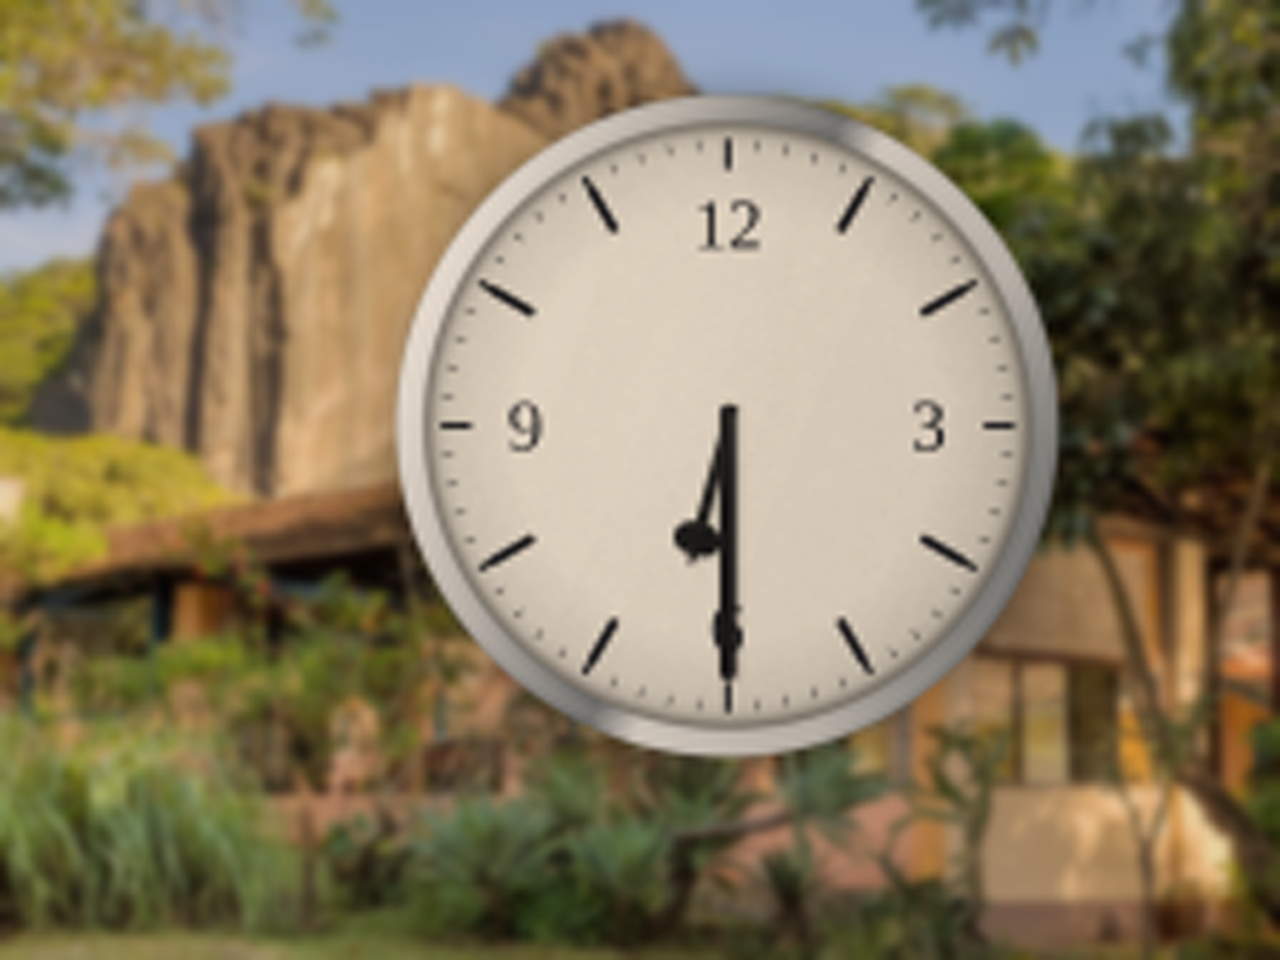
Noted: {"hour": 6, "minute": 30}
